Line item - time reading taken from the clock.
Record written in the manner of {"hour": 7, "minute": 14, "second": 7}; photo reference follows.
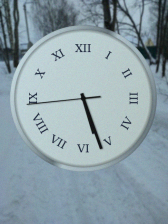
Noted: {"hour": 5, "minute": 26, "second": 44}
